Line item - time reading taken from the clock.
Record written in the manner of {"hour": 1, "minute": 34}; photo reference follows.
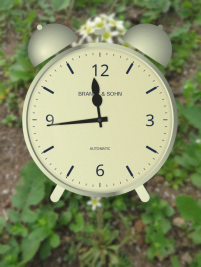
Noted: {"hour": 11, "minute": 44}
